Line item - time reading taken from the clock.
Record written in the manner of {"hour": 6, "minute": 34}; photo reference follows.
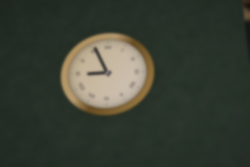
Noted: {"hour": 8, "minute": 56}
